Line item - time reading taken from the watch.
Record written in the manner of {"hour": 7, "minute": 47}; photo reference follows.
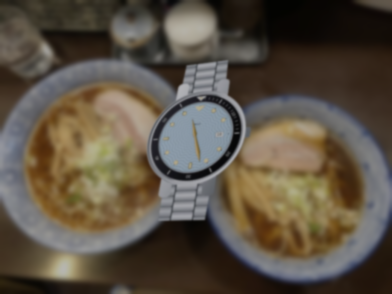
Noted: {"hour": 11, "minute": 27}
